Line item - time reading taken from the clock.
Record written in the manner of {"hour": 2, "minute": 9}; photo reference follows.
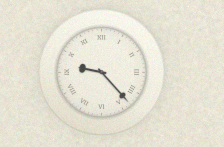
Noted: {"hour": 9, "minute": 23}
